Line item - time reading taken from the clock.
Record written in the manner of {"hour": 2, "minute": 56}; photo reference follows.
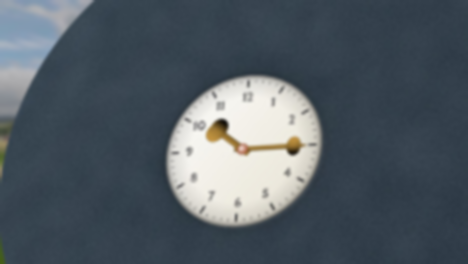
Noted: {"hour": 10, "minute": 15}
